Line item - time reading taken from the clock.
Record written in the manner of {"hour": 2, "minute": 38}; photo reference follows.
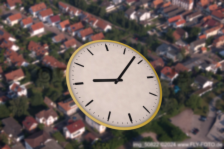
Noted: {"hour": 9, "minute": 8}
